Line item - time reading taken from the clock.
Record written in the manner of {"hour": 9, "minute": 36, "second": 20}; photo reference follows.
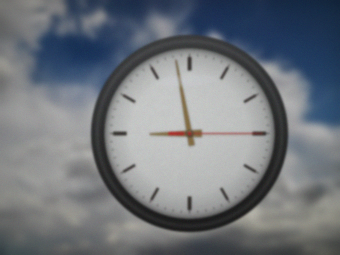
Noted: {"hour": 8, "minute": 58, "second": 15}
